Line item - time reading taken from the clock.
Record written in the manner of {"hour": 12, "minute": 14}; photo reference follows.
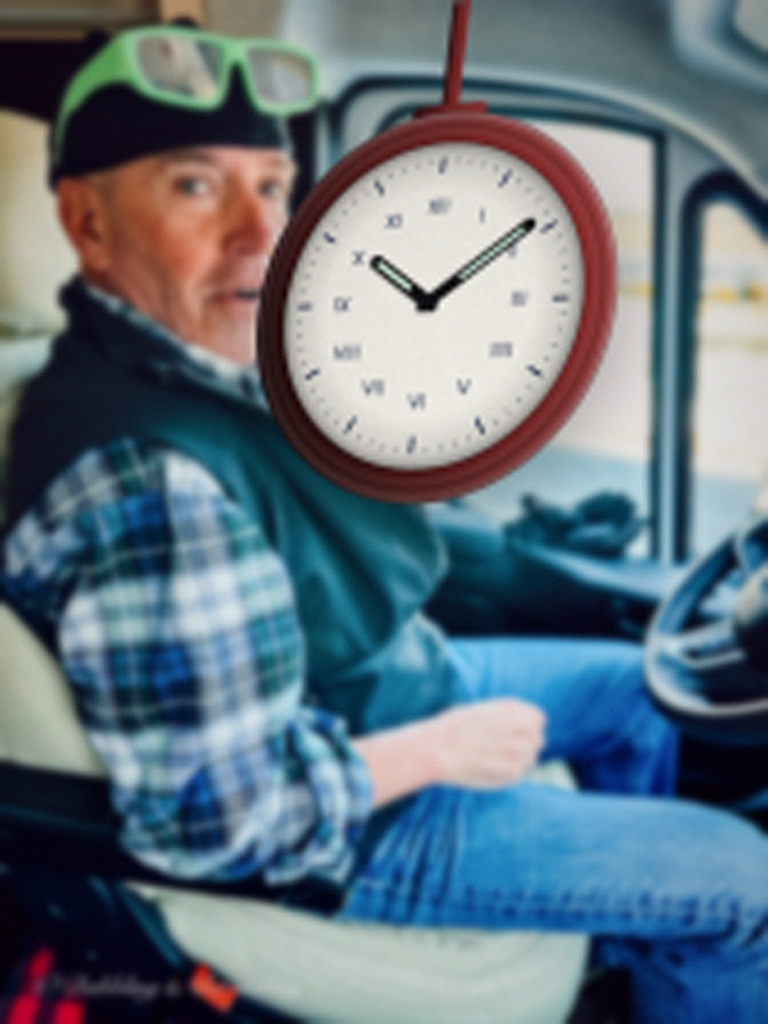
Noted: {"hour": 10, "minute": 9}
